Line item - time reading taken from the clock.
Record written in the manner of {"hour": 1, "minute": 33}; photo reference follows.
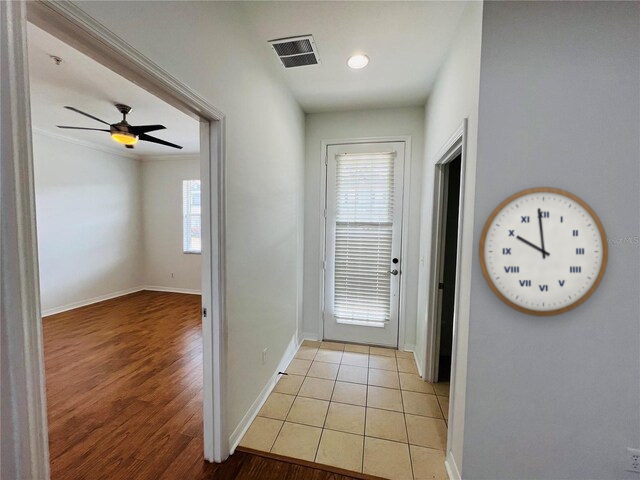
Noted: {"hour": 9, "minute": 59}
